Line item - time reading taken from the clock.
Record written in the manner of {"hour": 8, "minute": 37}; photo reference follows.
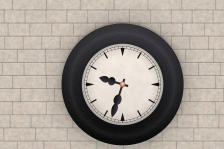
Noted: {"hour": 9, "minute": 33}
